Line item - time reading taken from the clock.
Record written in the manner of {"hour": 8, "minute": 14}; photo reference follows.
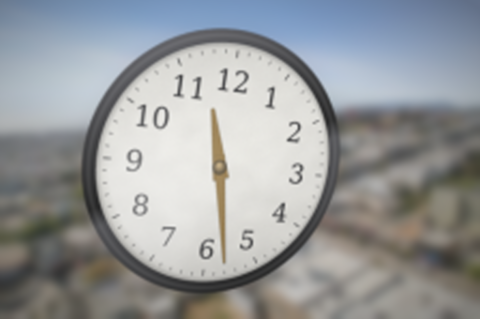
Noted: {"hour": 11, "minute": 28}
